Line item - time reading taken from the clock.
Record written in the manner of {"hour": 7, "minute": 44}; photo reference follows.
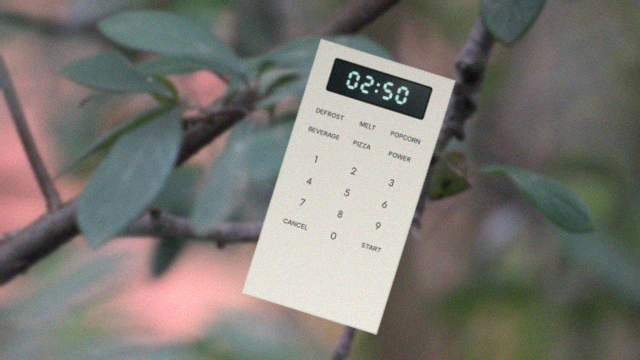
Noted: {"hour": 2, "minute": 50}
